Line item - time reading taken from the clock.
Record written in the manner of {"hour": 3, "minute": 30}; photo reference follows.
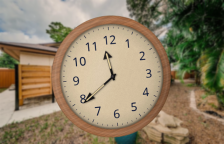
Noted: {"hour": 11, "minute": 39}
